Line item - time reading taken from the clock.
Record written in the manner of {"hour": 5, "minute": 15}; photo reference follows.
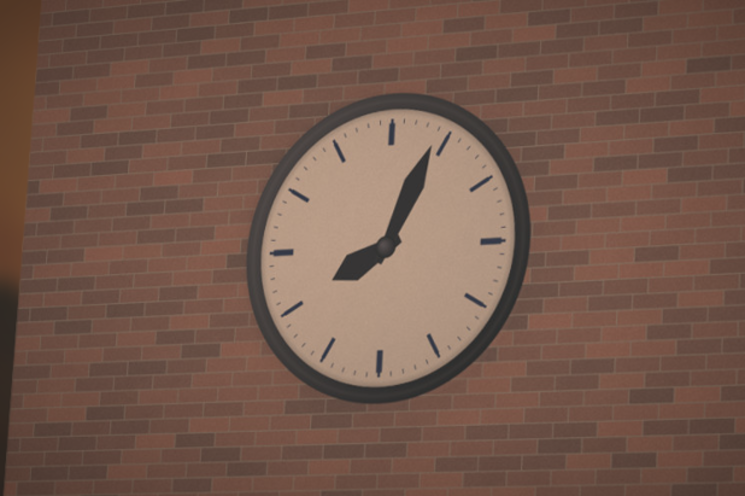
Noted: {"hour": 8, "minute": 4}
